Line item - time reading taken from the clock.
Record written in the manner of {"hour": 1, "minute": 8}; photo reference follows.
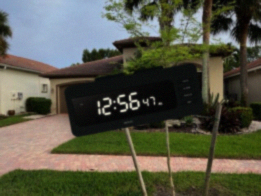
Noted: {"hour": 12, "minute": 56}
